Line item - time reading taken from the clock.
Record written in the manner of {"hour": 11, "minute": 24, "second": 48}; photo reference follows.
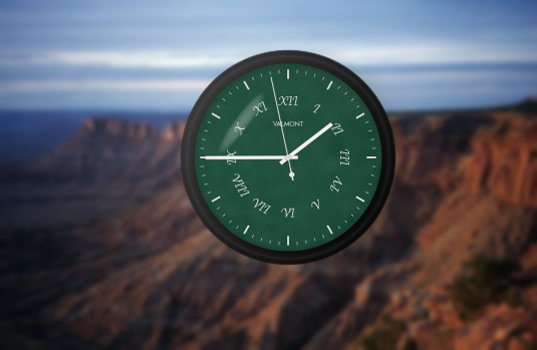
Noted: {"hour": 1, "minute": 44, "second": 58}
